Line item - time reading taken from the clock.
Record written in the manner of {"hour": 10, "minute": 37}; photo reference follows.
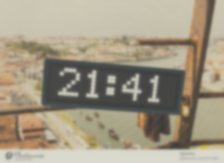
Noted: {"hour": 21, "minute": 41}
